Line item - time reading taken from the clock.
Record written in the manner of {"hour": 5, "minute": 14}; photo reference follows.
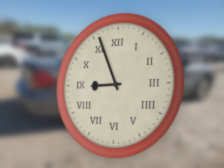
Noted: {"hour": 8, "minute": 56}
